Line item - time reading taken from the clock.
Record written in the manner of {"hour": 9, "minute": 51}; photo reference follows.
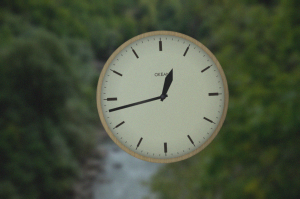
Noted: {"hour": 12, "minute": 43}
